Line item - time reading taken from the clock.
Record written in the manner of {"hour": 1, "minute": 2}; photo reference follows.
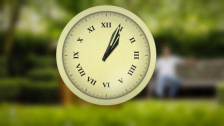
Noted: {"hour": 1, "minute": 4}
